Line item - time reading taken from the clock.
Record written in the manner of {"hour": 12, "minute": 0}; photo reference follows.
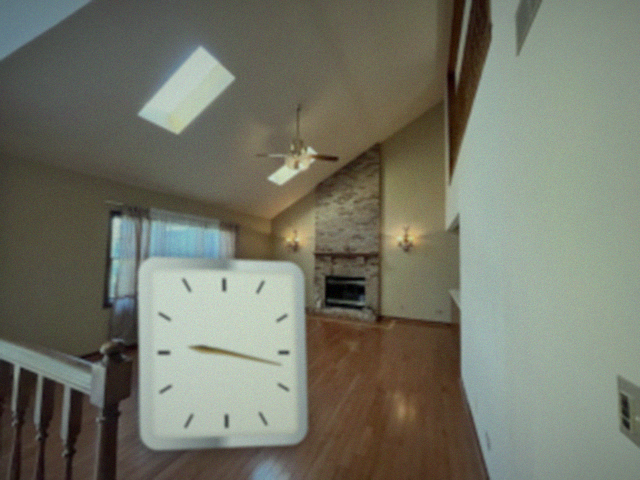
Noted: {"hour": 9, "minute": 17}
